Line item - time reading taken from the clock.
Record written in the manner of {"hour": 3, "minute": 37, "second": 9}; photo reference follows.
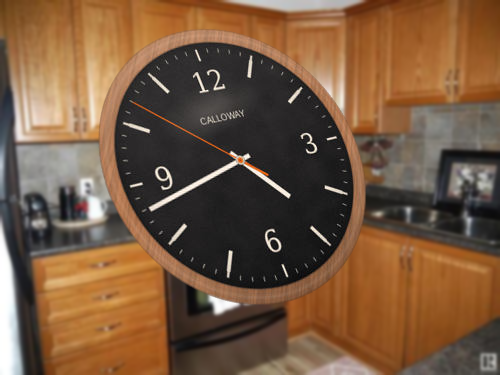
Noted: {"hour": 4, "minute": 42, "second": 52}
